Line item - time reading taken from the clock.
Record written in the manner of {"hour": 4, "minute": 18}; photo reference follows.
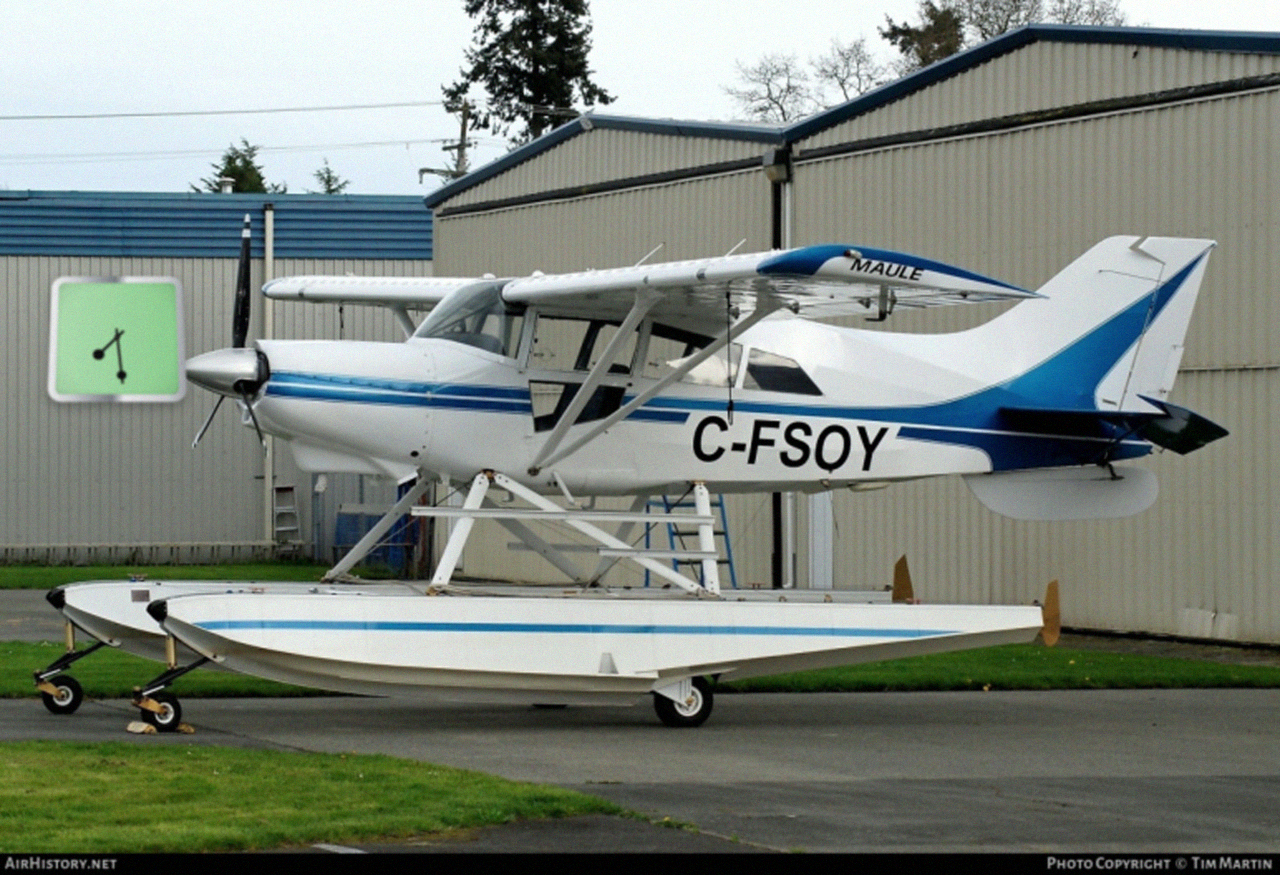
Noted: {"hour": 7, "minute": 29}
